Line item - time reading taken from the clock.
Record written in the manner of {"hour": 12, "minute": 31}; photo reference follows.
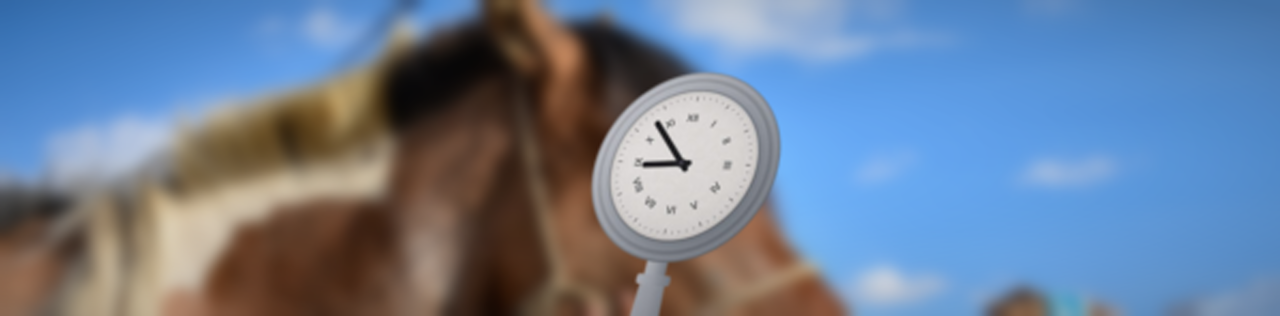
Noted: {"hour": 8, "minute": 53}
